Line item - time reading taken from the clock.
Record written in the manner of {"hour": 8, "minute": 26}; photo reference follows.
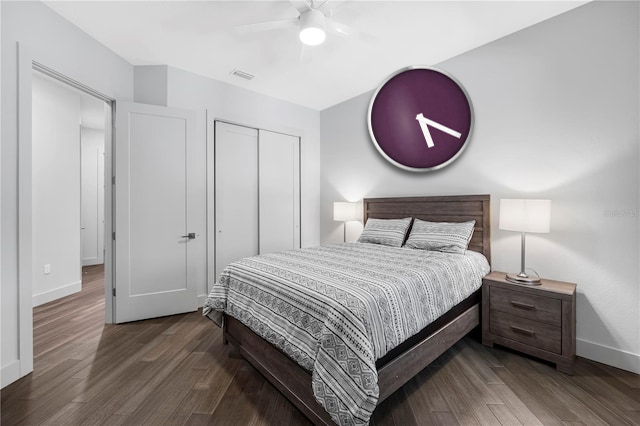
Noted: {"hour": 5, "minute": 19}
